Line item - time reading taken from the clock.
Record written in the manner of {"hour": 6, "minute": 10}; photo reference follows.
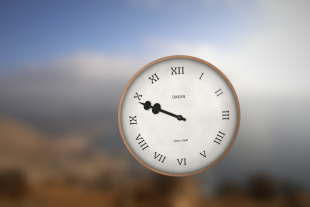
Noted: {"hour": 9, "minute": 49}
